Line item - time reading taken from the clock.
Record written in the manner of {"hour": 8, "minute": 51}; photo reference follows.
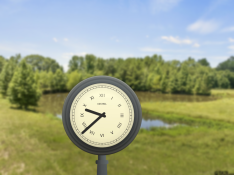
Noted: {"hour": 9, "minute": 38}
